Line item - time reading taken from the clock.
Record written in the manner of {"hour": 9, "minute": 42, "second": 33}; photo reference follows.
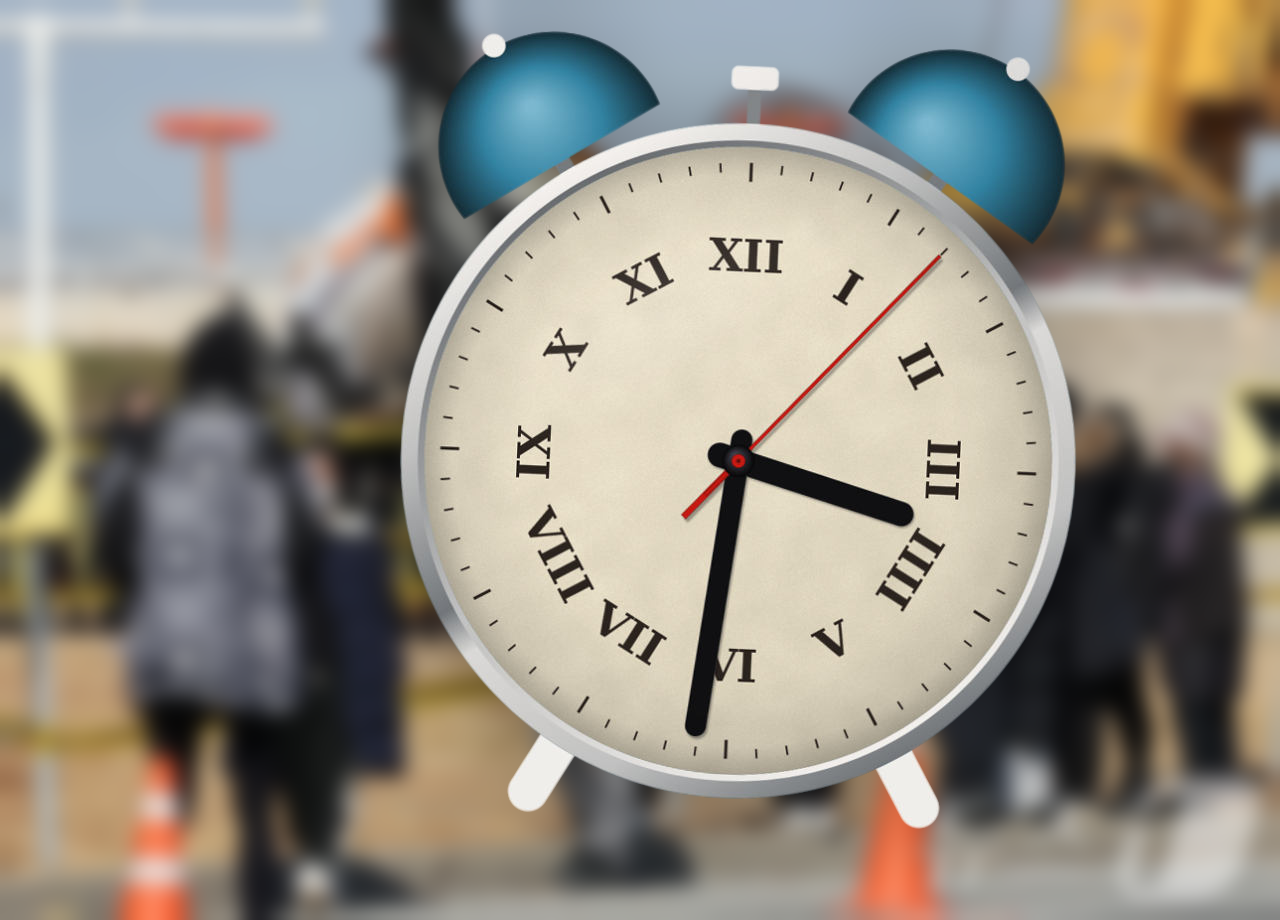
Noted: {"hour": 3, "minute": 31, "second": 7}
